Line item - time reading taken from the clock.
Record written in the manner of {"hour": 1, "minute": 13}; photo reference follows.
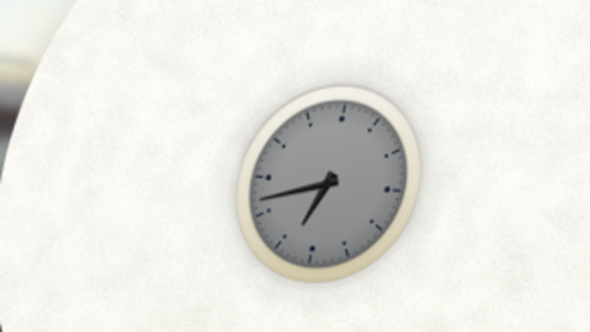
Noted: {"hour": 6, "minute": 42}
